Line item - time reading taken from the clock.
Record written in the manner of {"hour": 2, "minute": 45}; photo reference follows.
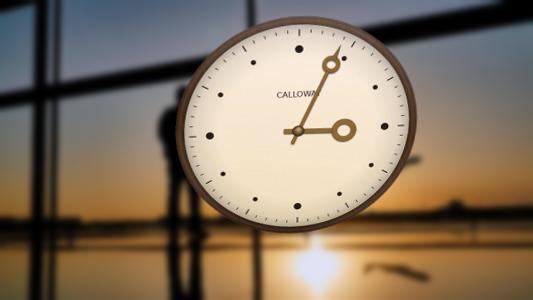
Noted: {"hour": 3, "minute": 4}
